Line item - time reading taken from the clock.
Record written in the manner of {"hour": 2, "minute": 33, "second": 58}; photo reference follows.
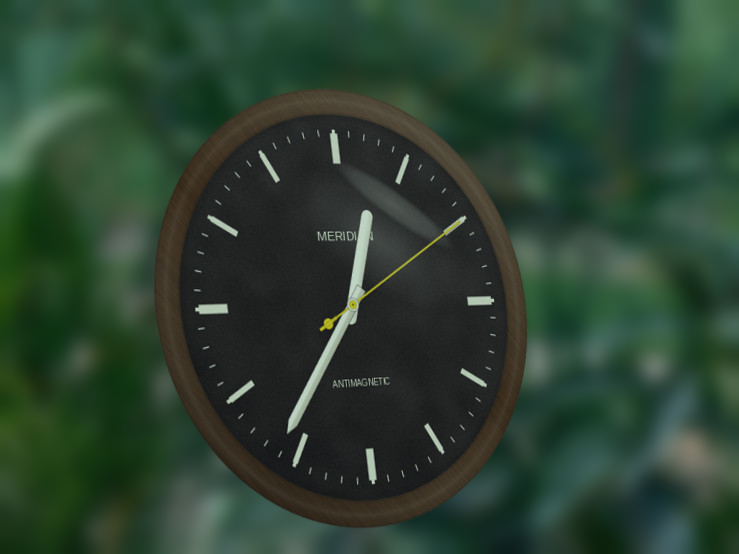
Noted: {"hour": 12, "minute": 36, "second": 10}
